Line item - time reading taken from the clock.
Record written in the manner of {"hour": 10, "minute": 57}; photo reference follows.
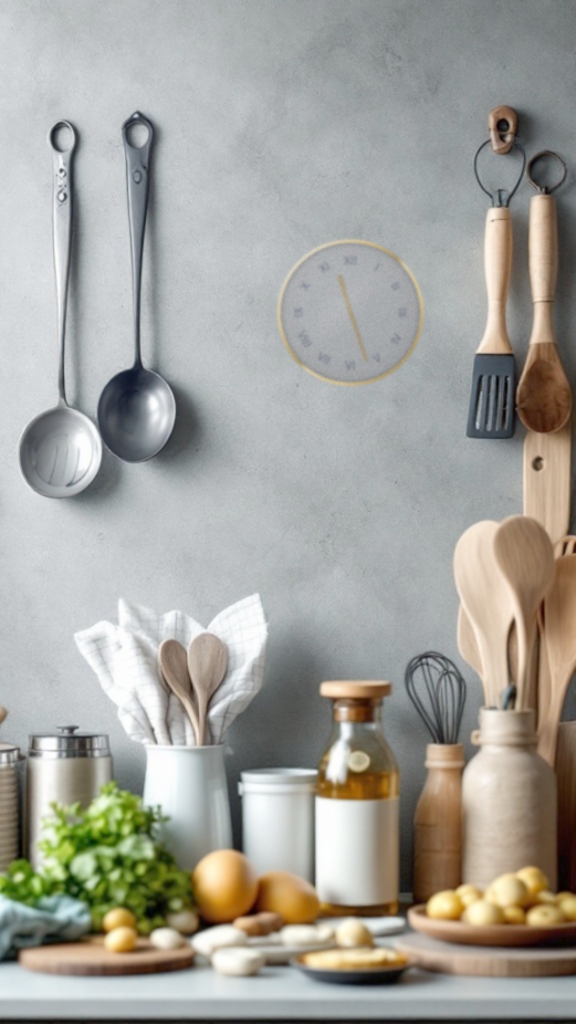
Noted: {"hour": 11, "minute": 27}
